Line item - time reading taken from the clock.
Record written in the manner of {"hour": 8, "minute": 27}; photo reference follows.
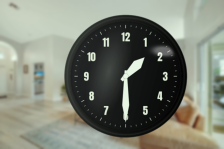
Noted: {"hour": 1, "minute": 30}
